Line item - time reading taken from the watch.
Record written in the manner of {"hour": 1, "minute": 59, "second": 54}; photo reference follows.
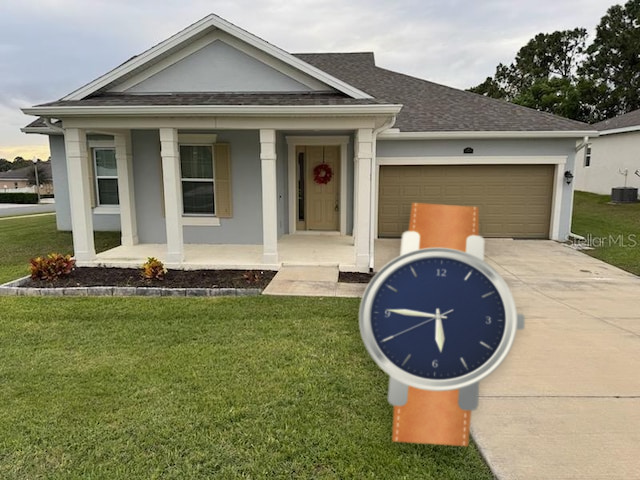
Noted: {"hour": 5, "minute": 45, "second": 40}
